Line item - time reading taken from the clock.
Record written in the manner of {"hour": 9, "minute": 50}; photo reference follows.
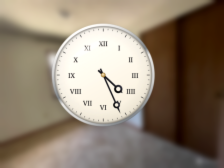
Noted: {"hour": 4, "minute": 26}
